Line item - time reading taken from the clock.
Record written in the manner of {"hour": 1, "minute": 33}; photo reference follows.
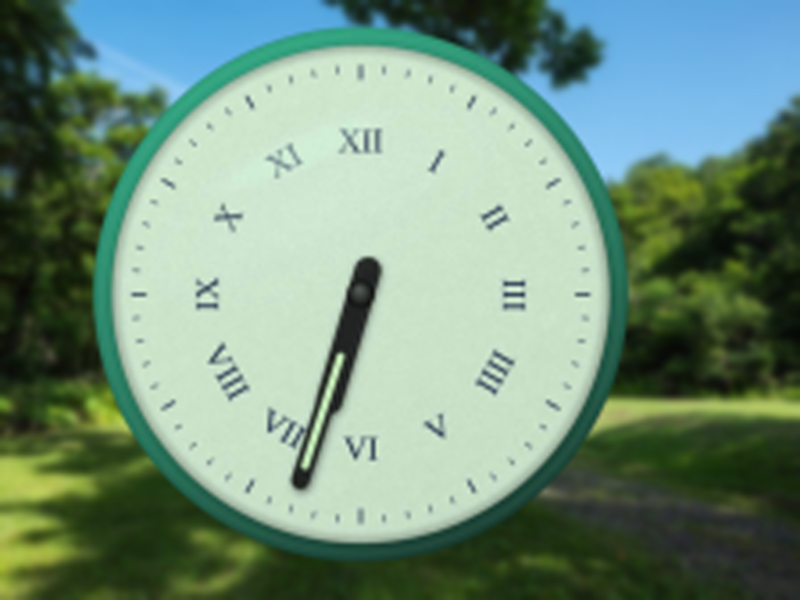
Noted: {"hour": 6, "minute": 33}
